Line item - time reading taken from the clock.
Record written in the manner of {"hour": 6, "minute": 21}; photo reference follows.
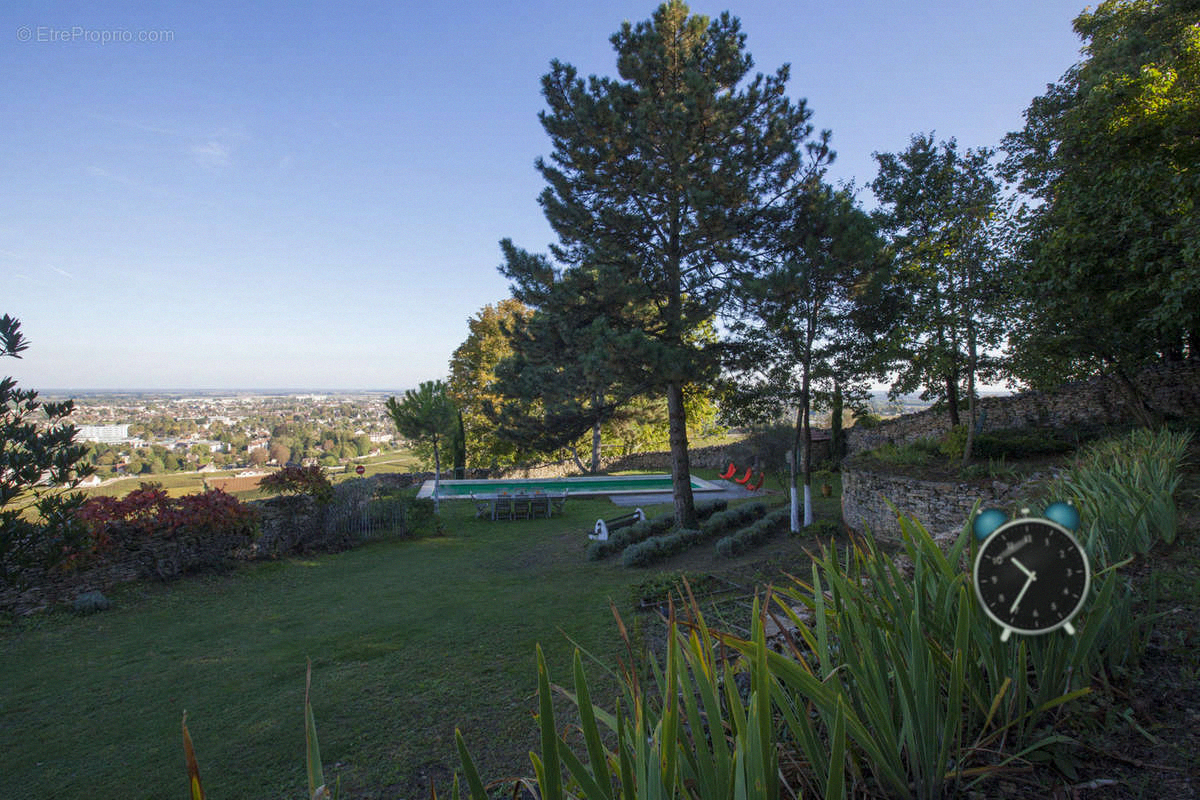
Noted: {"hour": 10, "minute": 36}
